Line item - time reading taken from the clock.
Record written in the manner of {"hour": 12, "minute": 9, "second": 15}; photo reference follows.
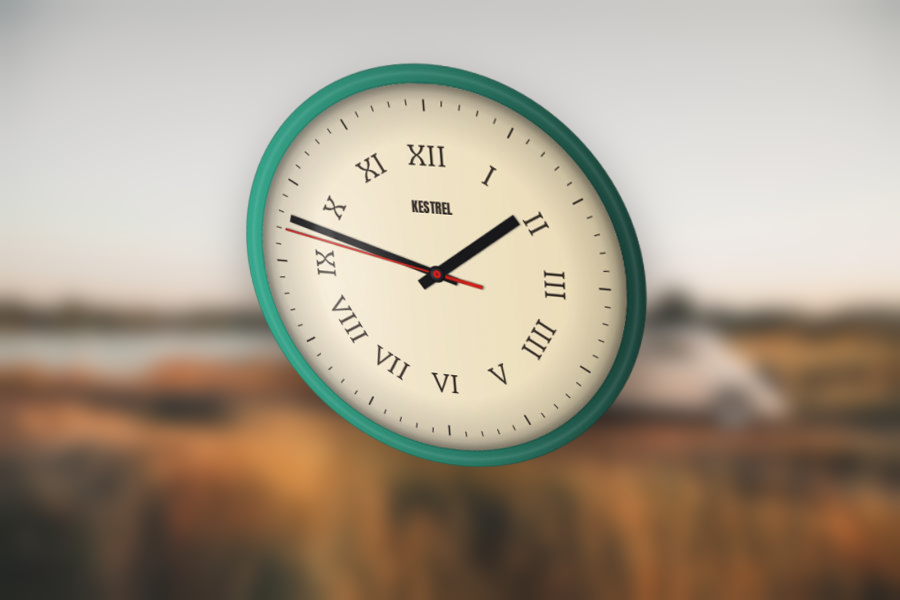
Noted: {"hour": 1, "minute": 47, "second": 47}
